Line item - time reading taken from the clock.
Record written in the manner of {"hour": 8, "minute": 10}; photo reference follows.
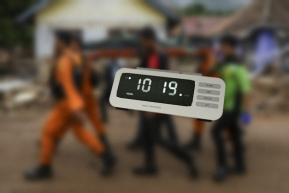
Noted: {"hour": 10, "minute": 19}
